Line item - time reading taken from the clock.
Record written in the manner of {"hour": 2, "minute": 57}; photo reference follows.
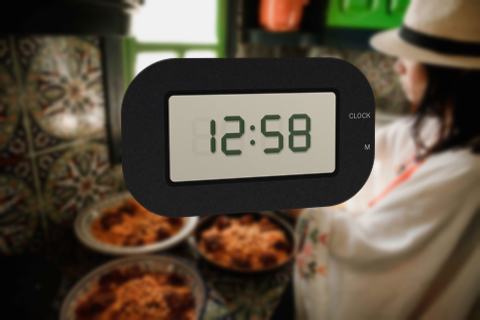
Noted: {"hour": 12, "minute": 58}
